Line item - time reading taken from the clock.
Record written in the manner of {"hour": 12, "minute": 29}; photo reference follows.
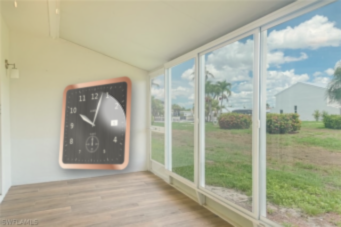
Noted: {"hour": 10, "minute": 3}
